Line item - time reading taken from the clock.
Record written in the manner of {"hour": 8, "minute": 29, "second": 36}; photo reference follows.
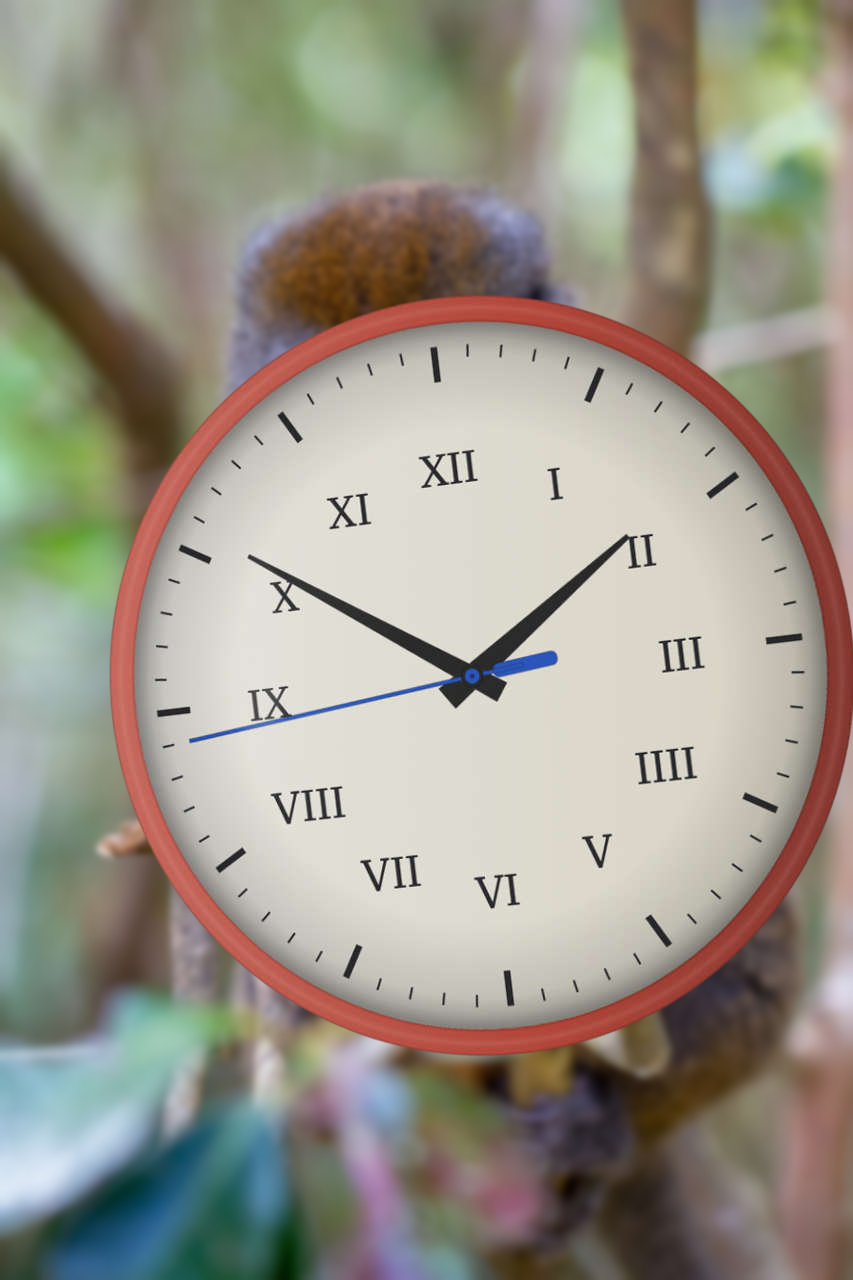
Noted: {"hour": 1, "minute": 50, "second": 44}
